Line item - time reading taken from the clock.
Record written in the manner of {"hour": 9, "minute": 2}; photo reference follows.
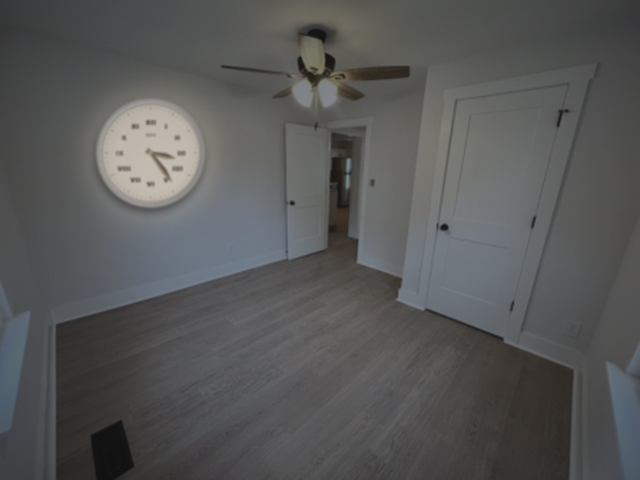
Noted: {"hour": 3, "minute": 24}
